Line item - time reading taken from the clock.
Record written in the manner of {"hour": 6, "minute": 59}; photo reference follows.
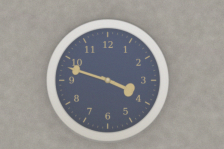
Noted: {"hour": 3, "minute": 48}
